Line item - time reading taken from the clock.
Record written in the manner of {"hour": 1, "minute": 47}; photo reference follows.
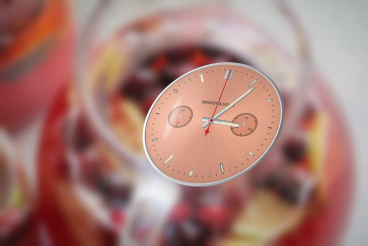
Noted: {"hour": 3, "minute": 6}
